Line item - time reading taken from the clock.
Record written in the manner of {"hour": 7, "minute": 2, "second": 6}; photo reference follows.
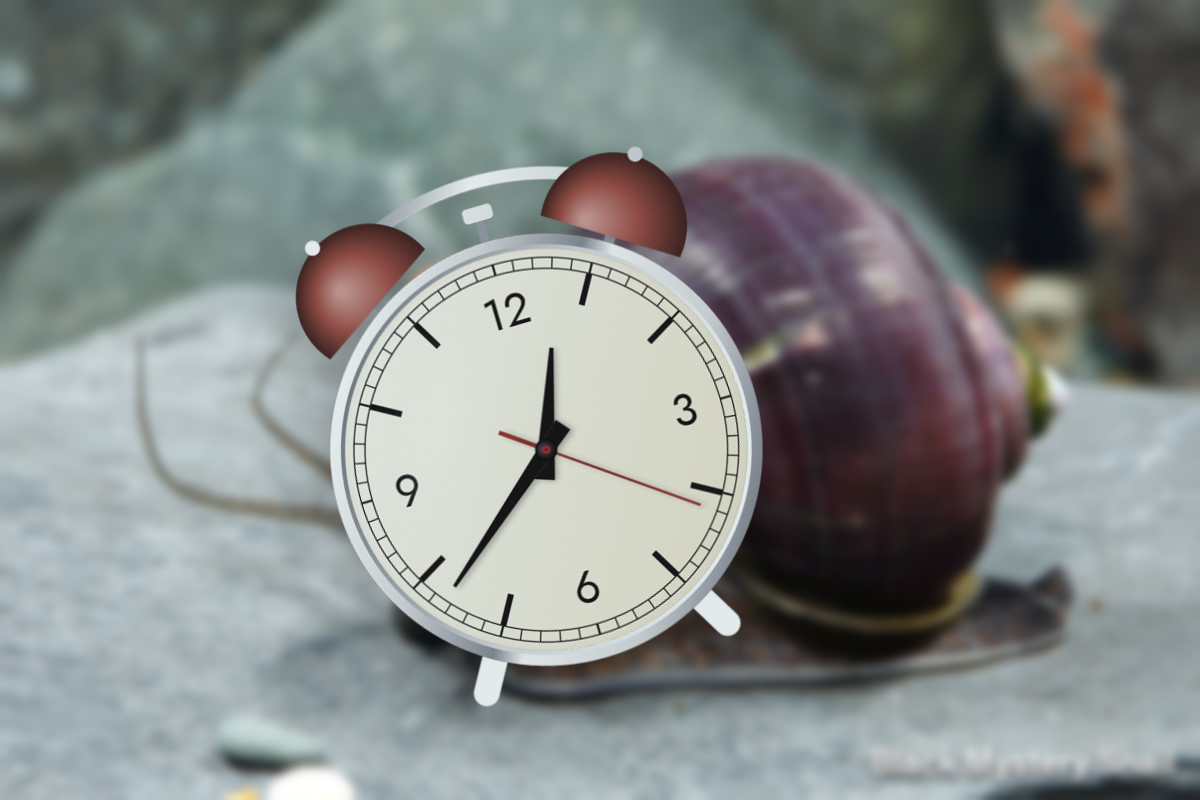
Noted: {"hour": 12, "minute": 38, "second": 21}
